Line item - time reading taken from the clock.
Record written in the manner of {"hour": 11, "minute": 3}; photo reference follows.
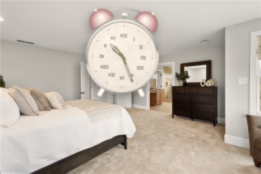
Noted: {"hour": 10, "minute": 26}
